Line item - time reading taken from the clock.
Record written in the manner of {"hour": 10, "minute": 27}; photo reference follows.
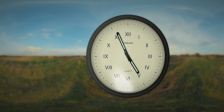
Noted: {"hour": 4, "minute": 56}
